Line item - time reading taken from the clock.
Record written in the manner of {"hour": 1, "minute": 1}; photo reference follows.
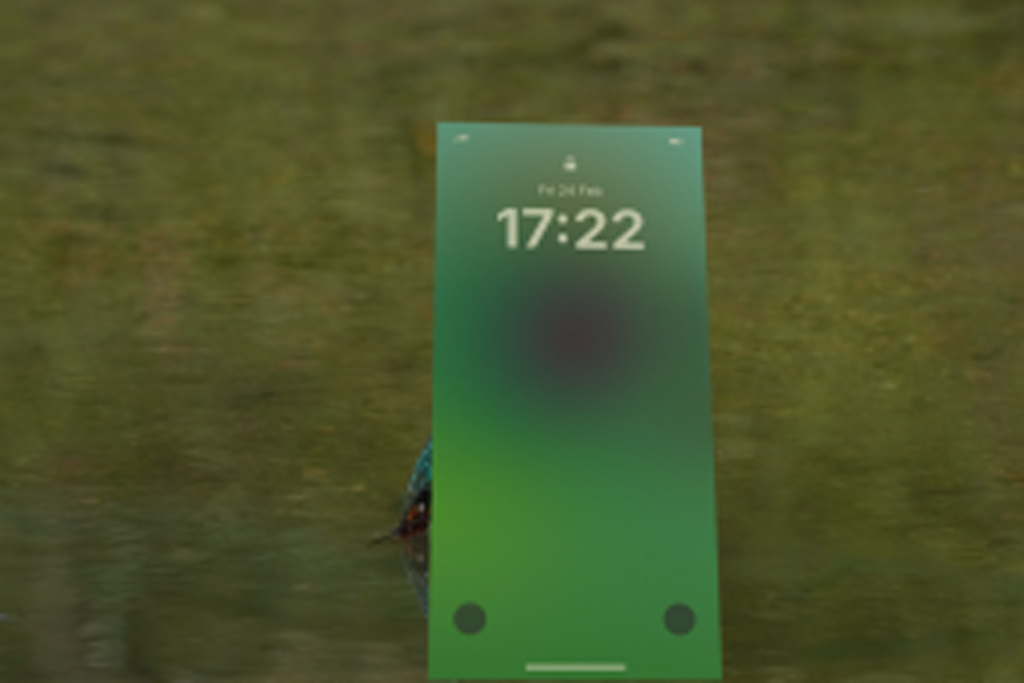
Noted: {"hour": 17, "minute": 22}
